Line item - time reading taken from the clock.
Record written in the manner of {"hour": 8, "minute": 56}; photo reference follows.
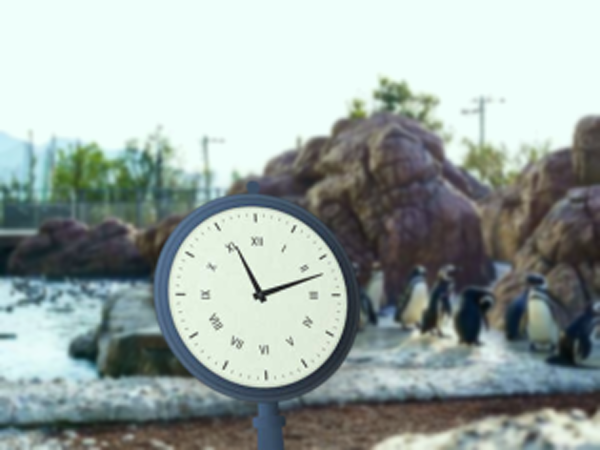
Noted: {"hour": 11, "minute": 12}
